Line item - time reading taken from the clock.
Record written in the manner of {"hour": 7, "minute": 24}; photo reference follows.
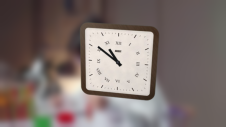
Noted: {"hour": 10, "minute": 51}
